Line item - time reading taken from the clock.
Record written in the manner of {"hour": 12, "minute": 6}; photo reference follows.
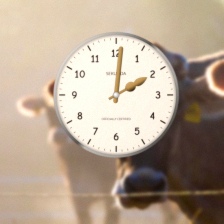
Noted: {"hour": 2, "minute": 1}
